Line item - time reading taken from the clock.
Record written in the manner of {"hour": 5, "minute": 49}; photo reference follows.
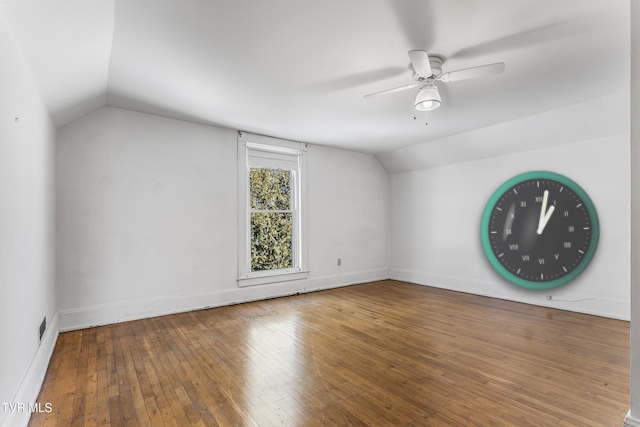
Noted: {"hour": 1, "minute": 2}
